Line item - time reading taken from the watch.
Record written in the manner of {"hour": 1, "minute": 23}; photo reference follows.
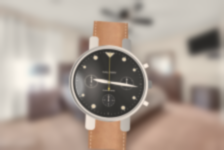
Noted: {"hour": 9, "minute": 16}
